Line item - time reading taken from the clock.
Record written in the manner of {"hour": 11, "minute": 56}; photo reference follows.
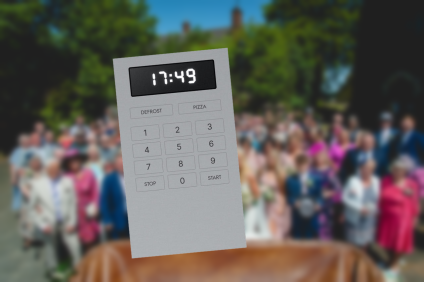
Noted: {"hour": 17, "minute": 49}
